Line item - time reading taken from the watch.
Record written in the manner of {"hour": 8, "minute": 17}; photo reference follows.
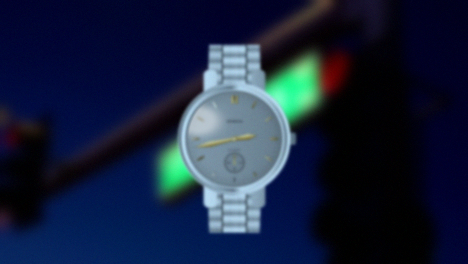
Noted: {"hour": 2, "minute": 43}
